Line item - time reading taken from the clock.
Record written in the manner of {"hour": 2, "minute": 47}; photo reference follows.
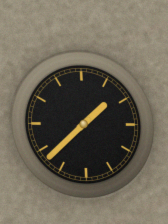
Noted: {"hour": 1, "minute": 38}
